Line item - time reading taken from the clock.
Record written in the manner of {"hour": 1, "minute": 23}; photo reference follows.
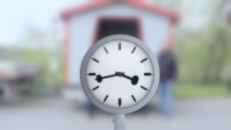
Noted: {"hour": 3, "minute": 43}
